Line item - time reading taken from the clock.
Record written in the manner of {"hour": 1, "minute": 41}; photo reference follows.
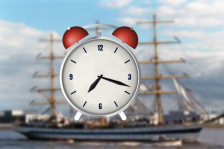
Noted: {"hour": 7, "minute": 18}
